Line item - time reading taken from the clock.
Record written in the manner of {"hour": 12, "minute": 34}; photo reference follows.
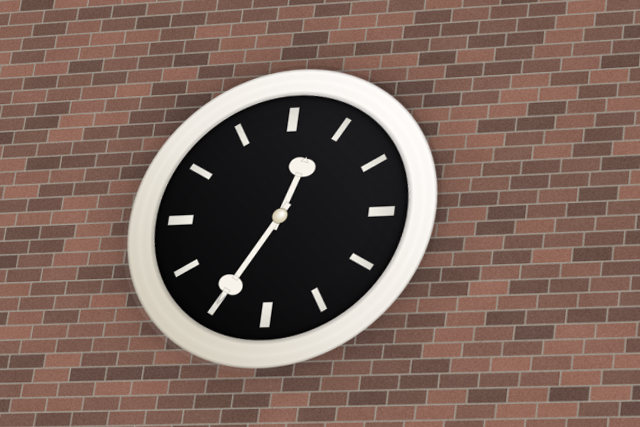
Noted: {"hour": 12, "minute": 35}
